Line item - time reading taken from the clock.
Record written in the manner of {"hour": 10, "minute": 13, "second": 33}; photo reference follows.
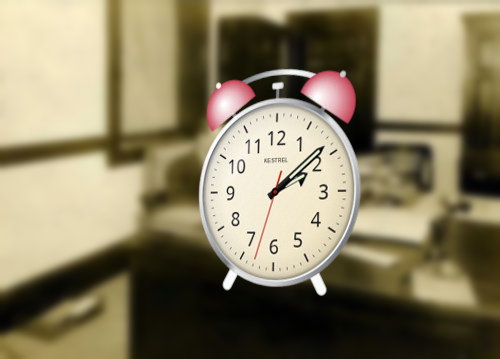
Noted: {"hour": 2, "minute": 8, "second": 33}
